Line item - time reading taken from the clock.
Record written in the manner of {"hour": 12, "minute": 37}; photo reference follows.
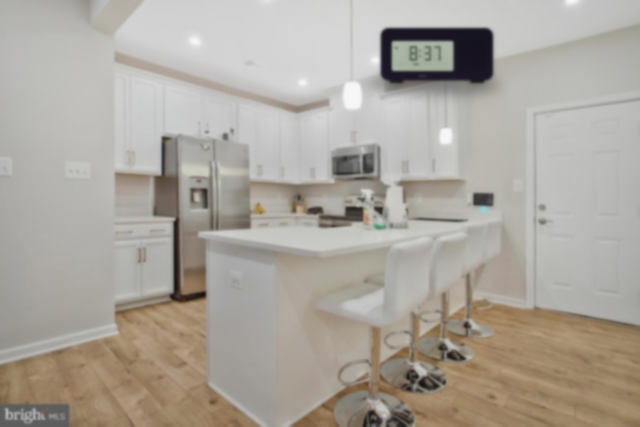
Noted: {"hour": 8, "minute": 37}
